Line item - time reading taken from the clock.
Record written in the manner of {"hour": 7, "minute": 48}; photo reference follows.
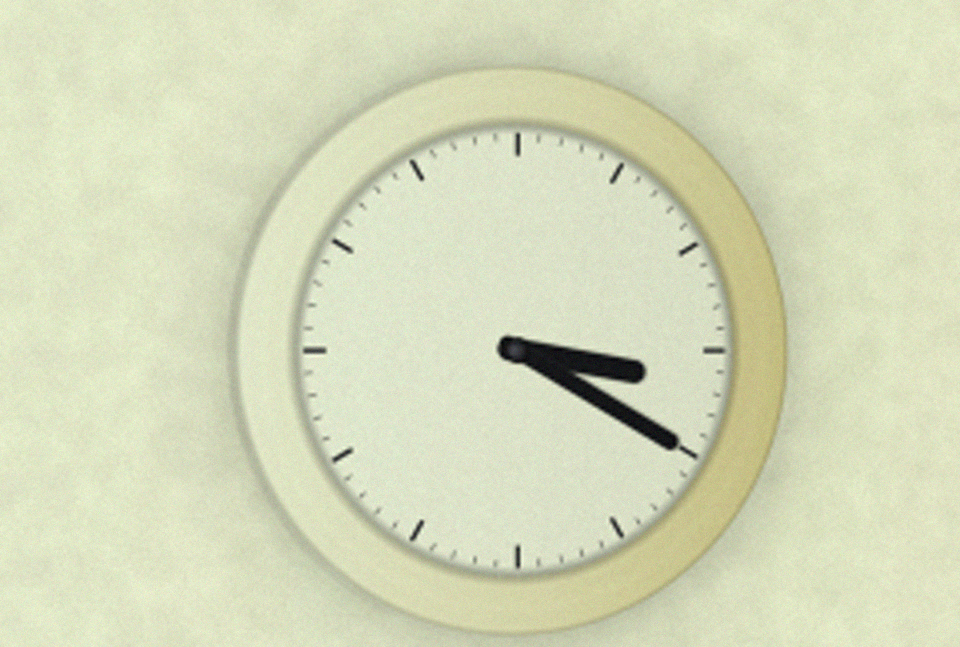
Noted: {"hour": 3, "minute": 20}
